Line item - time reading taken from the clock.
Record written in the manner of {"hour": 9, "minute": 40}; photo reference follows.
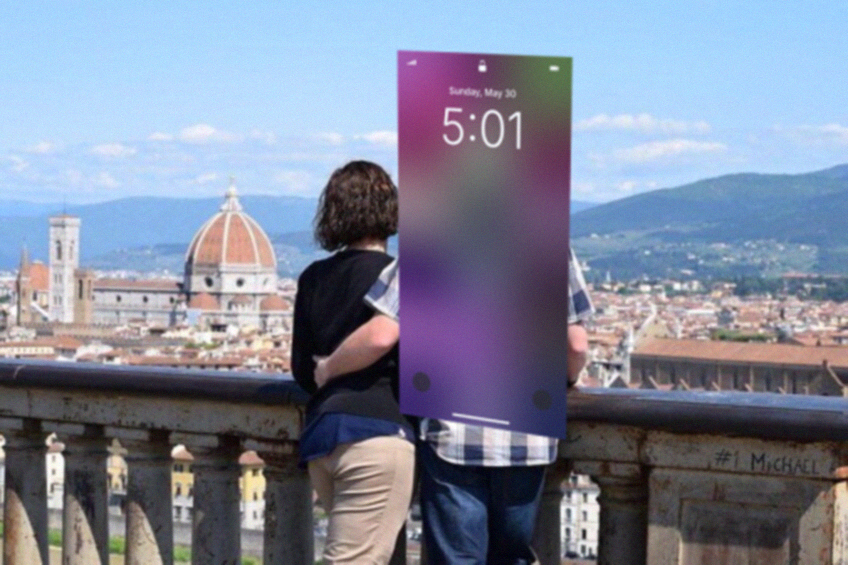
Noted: {"hour": 5, "minute": 1}
